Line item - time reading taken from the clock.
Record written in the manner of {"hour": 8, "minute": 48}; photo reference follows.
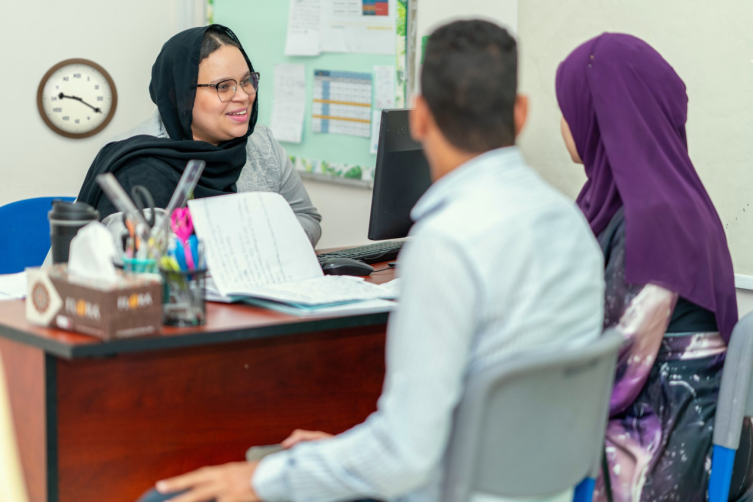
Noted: {"hour": 9, "minute": 20}
